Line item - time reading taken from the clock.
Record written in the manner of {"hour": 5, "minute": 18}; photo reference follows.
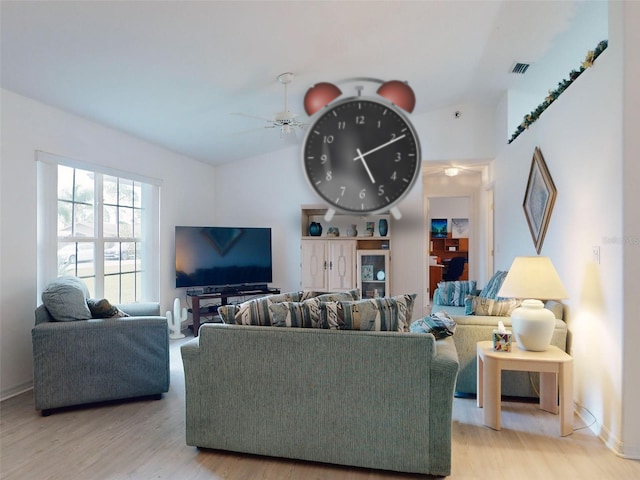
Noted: {"hour": 5, "minute": 11}
